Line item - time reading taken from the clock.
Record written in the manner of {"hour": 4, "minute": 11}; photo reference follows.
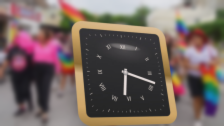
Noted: {"hour": 6, "minute": 18}
